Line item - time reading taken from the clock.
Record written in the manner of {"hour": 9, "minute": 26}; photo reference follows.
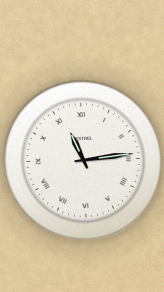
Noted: {"hour": 11, "minute": 14}
